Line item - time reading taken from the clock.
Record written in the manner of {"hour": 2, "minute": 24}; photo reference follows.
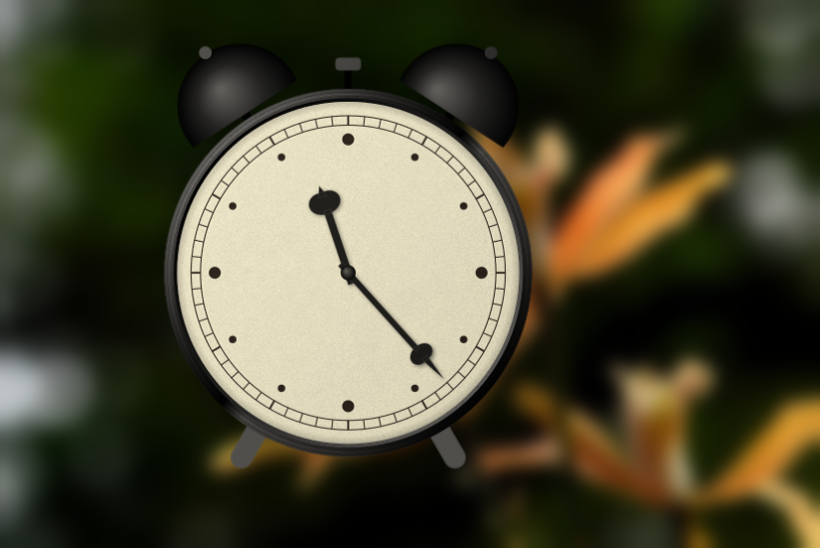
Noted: {"hour": 11, "minute": 23}
